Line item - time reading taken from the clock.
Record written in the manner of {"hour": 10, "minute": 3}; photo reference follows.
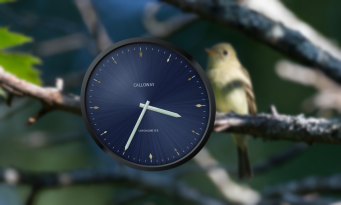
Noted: {"hour": 3, "minute": 35}
